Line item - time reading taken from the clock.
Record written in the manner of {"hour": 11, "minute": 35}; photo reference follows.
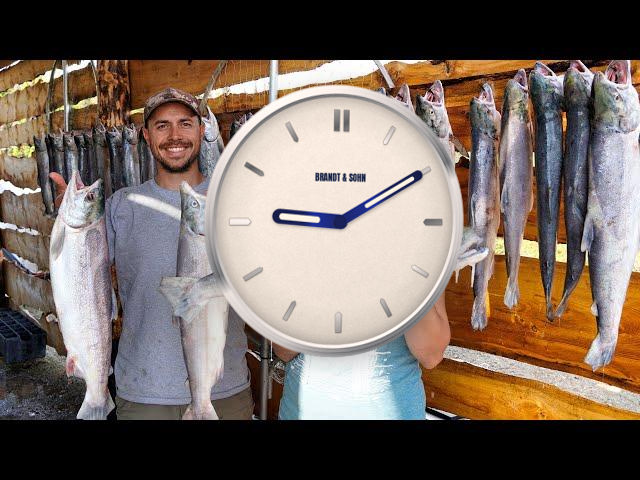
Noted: {"hour": 9, "minute": 10}
